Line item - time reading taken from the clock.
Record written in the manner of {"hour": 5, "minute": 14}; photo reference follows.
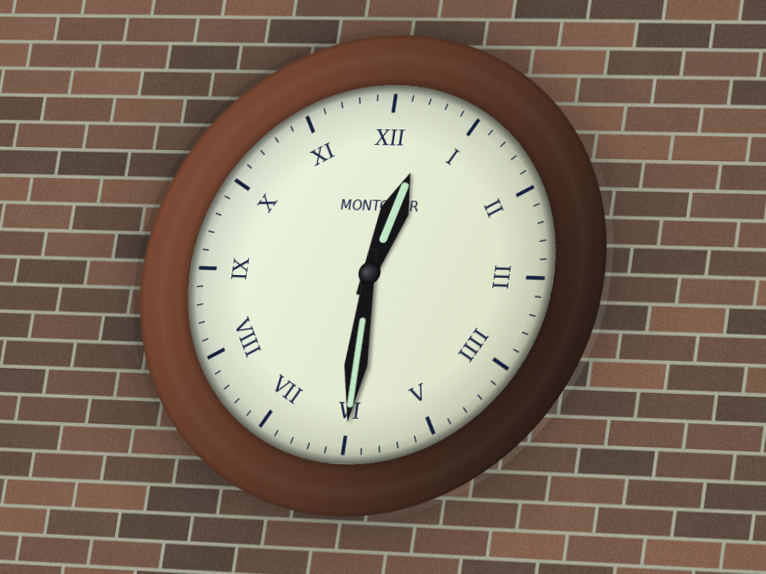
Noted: {"hour": 12, "minute": 30}
